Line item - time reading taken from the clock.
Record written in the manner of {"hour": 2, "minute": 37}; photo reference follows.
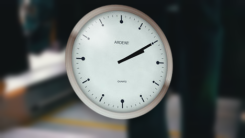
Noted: {"hour": 2, "minute": 10}
